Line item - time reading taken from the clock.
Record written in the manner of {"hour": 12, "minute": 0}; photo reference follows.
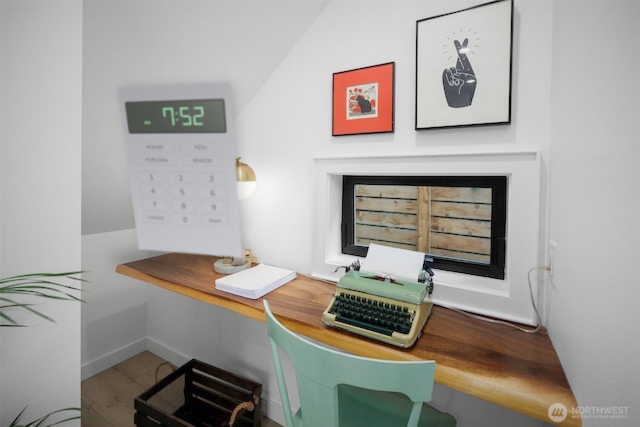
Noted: {"hour": 7, "minute": 52}
